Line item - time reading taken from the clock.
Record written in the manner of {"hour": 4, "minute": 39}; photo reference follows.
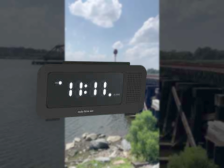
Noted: {"hour": 11, "minute": 11}
